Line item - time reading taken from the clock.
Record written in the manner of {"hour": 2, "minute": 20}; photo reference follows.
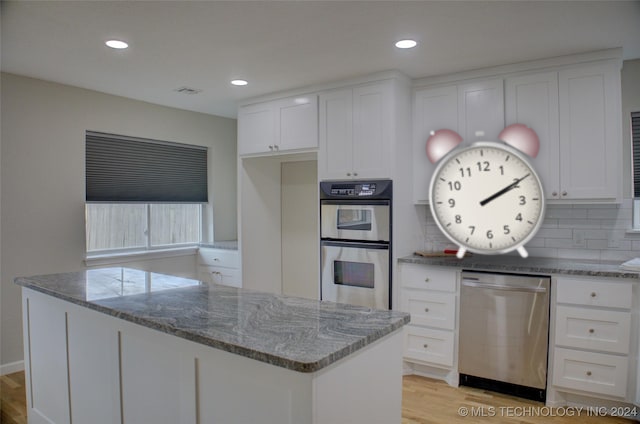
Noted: {"hour": 2, "minute": 10}
